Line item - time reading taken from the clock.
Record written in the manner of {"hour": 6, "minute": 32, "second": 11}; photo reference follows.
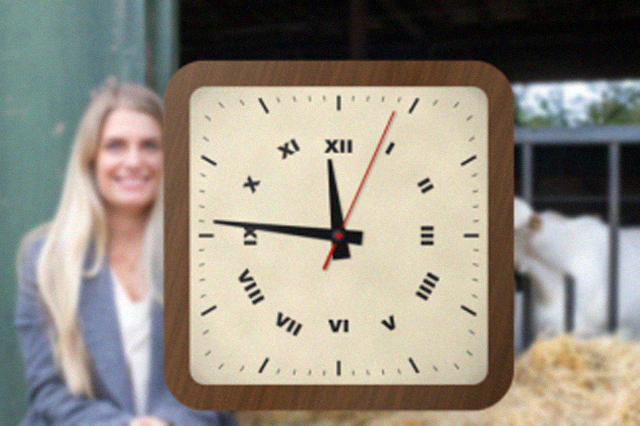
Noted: {"hour": 11, "minute": 46, "second": 4}
